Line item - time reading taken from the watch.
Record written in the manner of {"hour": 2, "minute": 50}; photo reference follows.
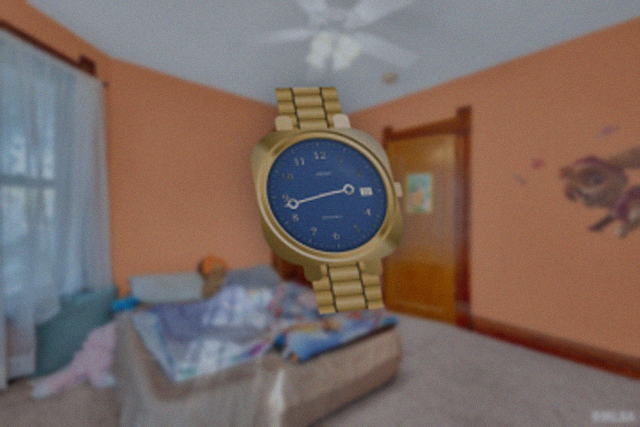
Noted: {"hour": 2, "minute": 43}
